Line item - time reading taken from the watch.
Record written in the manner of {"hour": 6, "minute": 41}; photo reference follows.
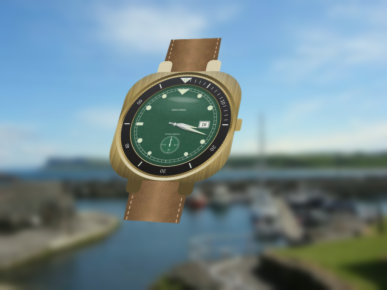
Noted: {"hour": 3, "minute": 18}
